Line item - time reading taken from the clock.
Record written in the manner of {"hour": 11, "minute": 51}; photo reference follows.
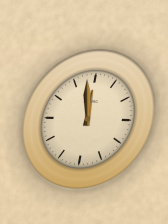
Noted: {"hour": 11, "minute": 58}
